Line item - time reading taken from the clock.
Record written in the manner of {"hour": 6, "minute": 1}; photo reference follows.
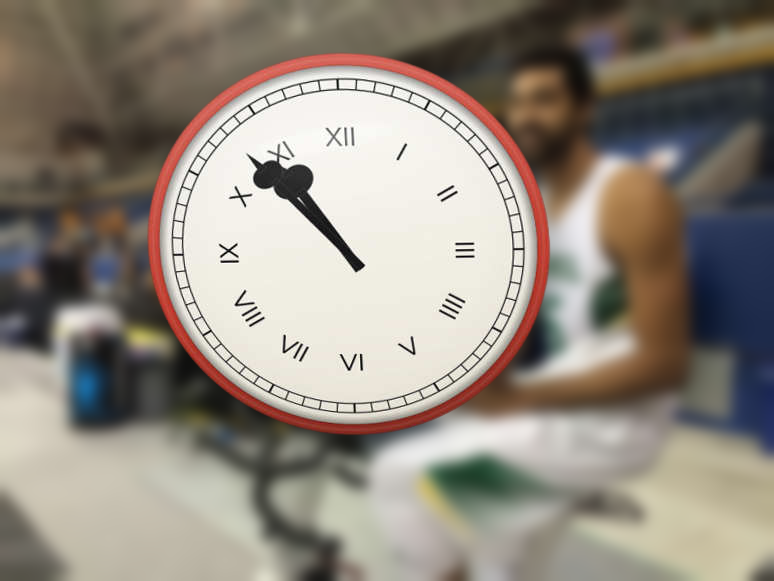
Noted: {"hour": 10, "minute": 53}
